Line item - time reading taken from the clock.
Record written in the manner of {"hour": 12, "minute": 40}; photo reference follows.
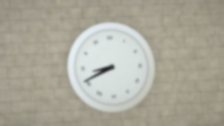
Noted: {"hour": 8, "minute": 41}
